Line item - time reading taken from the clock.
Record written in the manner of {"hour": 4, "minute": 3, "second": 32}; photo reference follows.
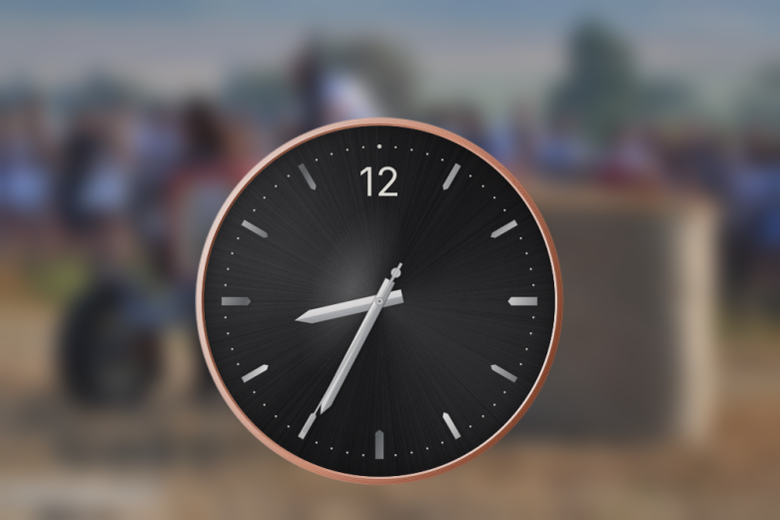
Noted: {"hour": 8, "minute": 34, "second": 35}
